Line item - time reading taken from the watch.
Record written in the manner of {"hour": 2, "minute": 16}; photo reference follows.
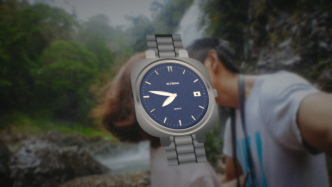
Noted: {"hour": 7, "minute": 47}
